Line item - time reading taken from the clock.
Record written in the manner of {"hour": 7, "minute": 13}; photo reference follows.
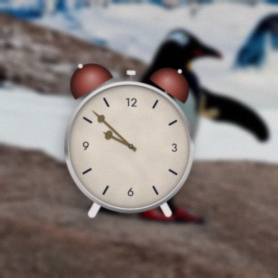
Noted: {"hour": 9, "minute": 52}
